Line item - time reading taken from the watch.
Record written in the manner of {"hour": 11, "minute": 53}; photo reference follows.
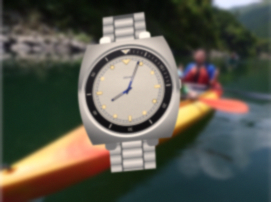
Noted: {"hour": 8, "minute": 4}
